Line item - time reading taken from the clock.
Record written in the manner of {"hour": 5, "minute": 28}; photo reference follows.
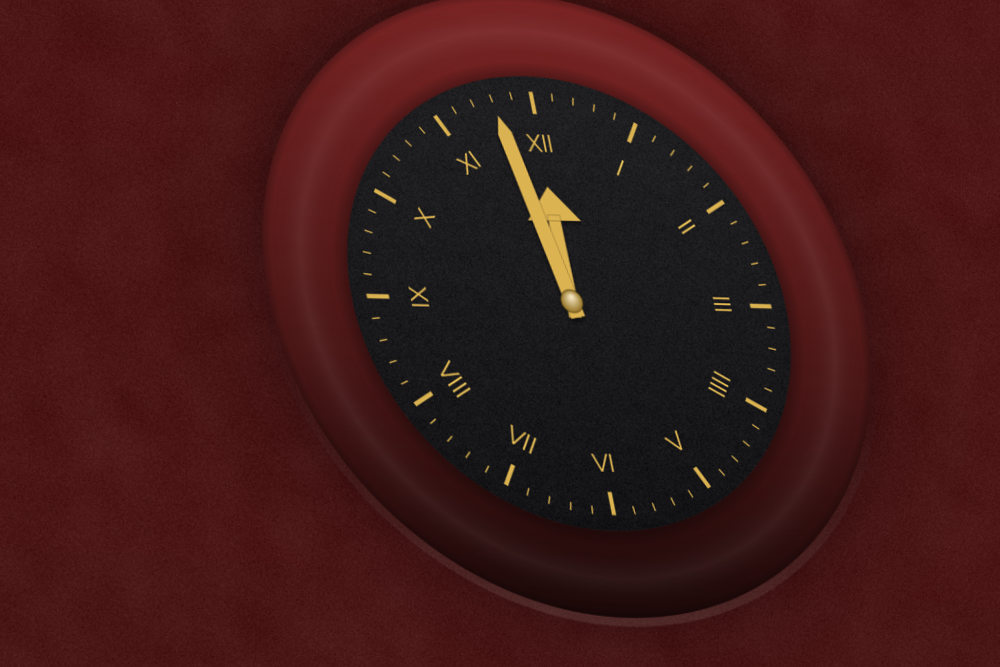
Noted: {"hour": 11, "minute": 58}
